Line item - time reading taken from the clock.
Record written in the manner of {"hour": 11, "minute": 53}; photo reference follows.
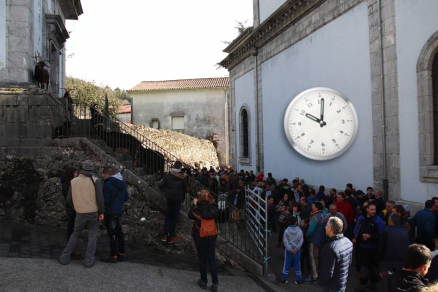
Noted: {"hour": 10, "minute": 1}
